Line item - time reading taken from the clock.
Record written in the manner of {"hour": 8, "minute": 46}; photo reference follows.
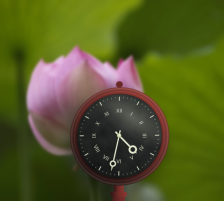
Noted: {"hour": 4, "minute": 32}
